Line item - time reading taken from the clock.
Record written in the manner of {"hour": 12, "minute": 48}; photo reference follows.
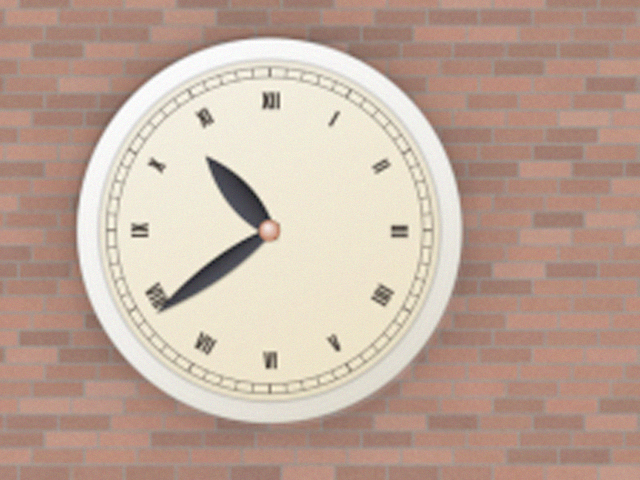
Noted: {"hour": 10, "minute": 39}
